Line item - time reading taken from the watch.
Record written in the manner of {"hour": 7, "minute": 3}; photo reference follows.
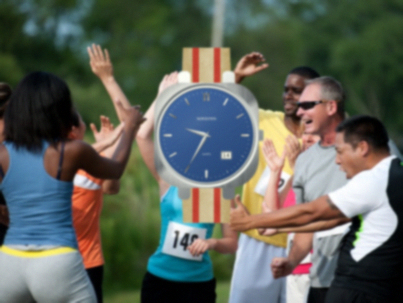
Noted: {"hour": 9, "minute": 35}
